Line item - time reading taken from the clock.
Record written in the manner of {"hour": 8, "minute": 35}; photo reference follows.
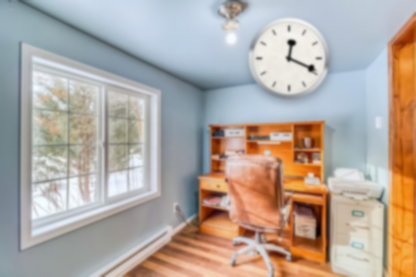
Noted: {"hour": 12, "minute": 19}
